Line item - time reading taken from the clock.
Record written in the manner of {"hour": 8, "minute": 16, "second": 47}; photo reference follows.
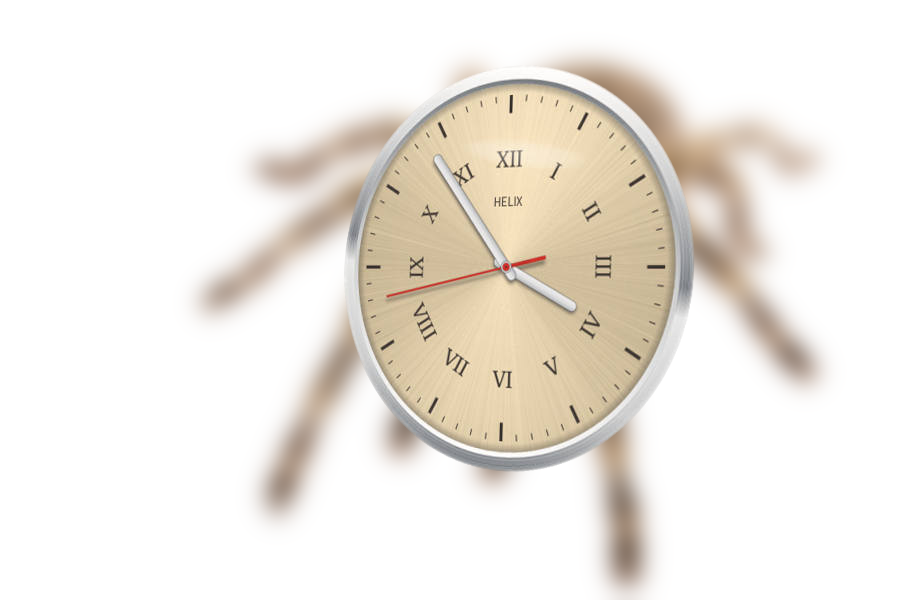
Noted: {"hour": 3, "minute": 53, "second": 43}
